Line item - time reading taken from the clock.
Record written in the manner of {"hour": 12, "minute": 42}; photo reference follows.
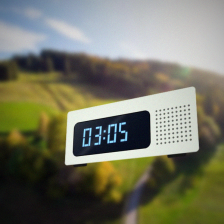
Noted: {"hour": 3, "minute": 5}
